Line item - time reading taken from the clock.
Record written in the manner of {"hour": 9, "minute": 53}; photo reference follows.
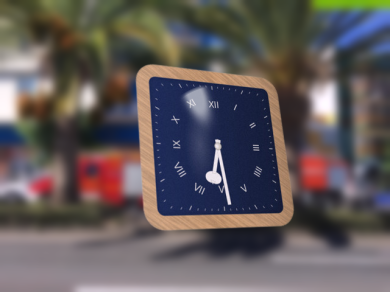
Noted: {"hour": 6, "minute": 29}
